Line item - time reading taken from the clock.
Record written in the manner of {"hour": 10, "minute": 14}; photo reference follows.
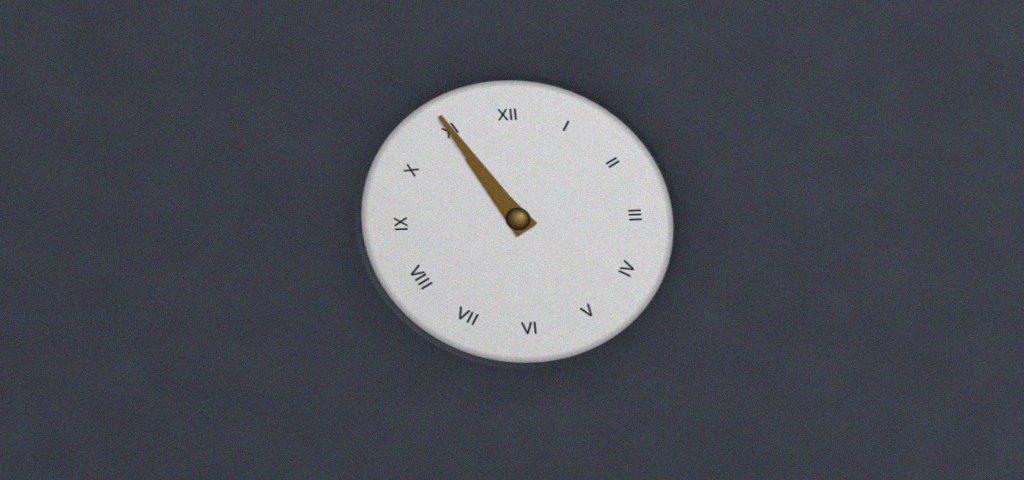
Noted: {"hour": 10, "minute": 55}
